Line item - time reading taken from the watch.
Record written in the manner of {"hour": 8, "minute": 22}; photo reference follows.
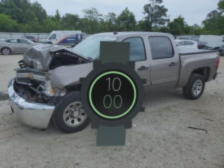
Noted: {"hour": 10, "minute": 0}
